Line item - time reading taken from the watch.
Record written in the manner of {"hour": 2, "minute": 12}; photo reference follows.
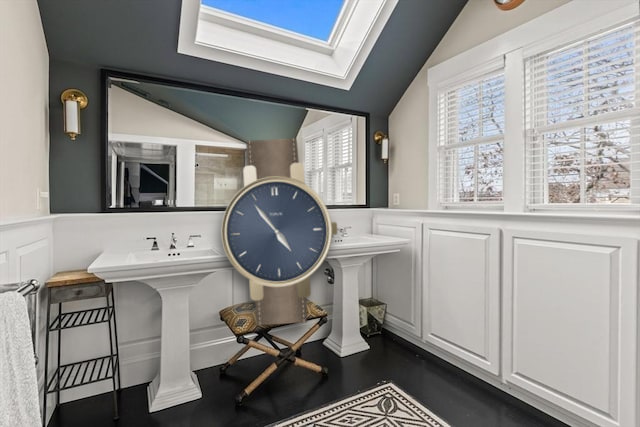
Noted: {"hour": 4, "minute": 54}
